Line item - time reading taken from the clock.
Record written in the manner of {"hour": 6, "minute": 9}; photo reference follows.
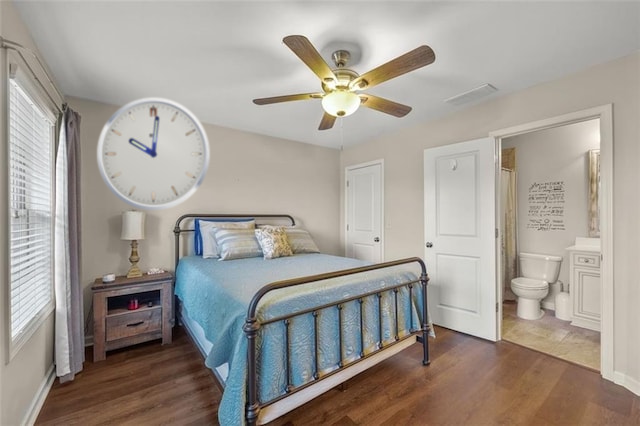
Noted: {"hour": 10, "minute": 1}
